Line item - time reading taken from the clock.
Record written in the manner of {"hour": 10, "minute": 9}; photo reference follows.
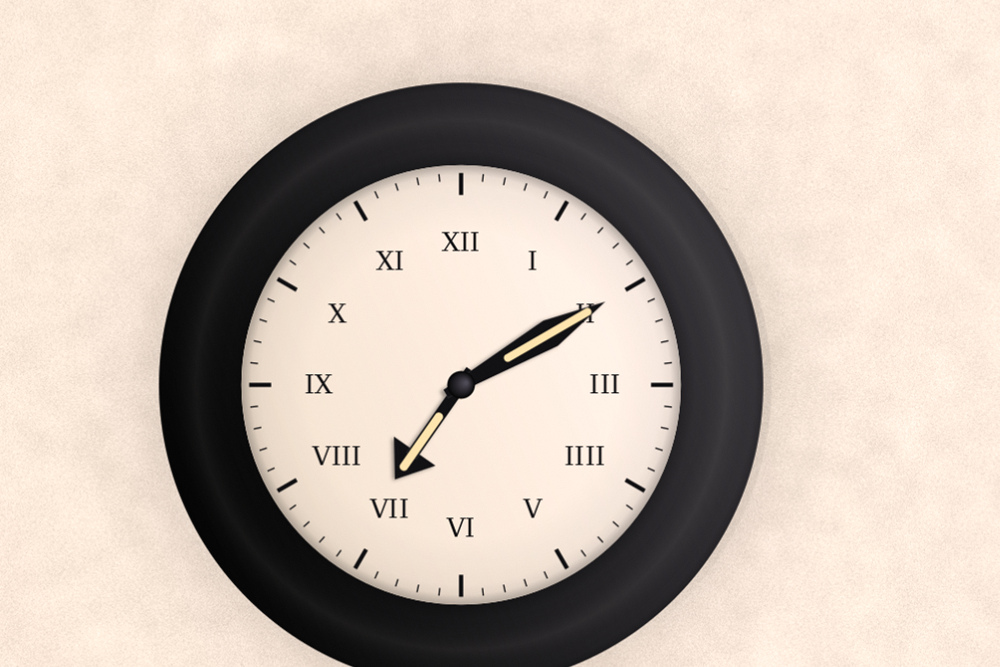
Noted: {"hour": 7, "minute": 10}
